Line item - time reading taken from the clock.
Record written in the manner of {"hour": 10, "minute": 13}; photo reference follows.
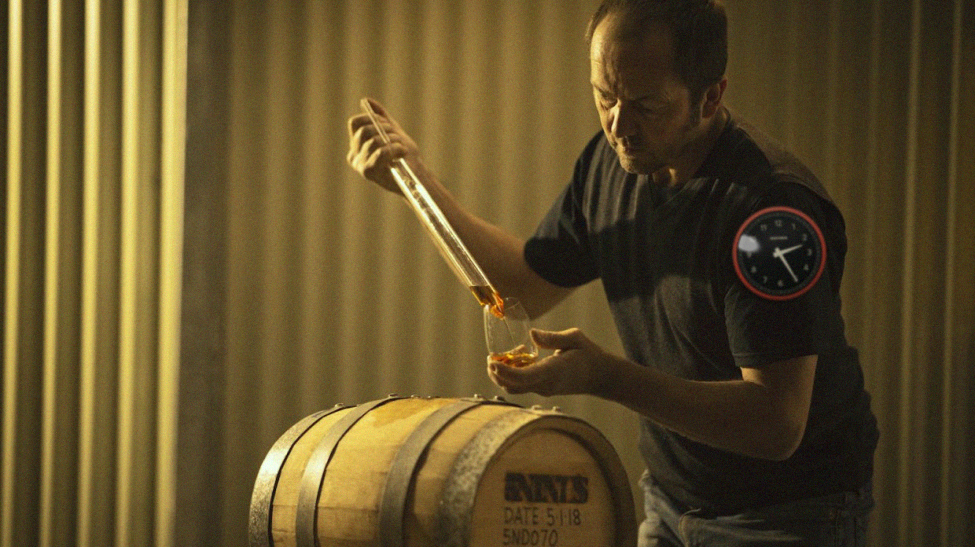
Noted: {"hour": 2, "minute": 25}
